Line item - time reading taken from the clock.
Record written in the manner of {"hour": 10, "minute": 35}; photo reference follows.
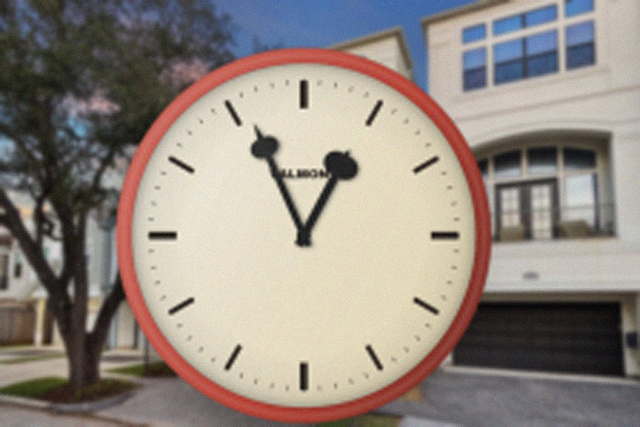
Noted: {"hour": 12, "minute": 56}
